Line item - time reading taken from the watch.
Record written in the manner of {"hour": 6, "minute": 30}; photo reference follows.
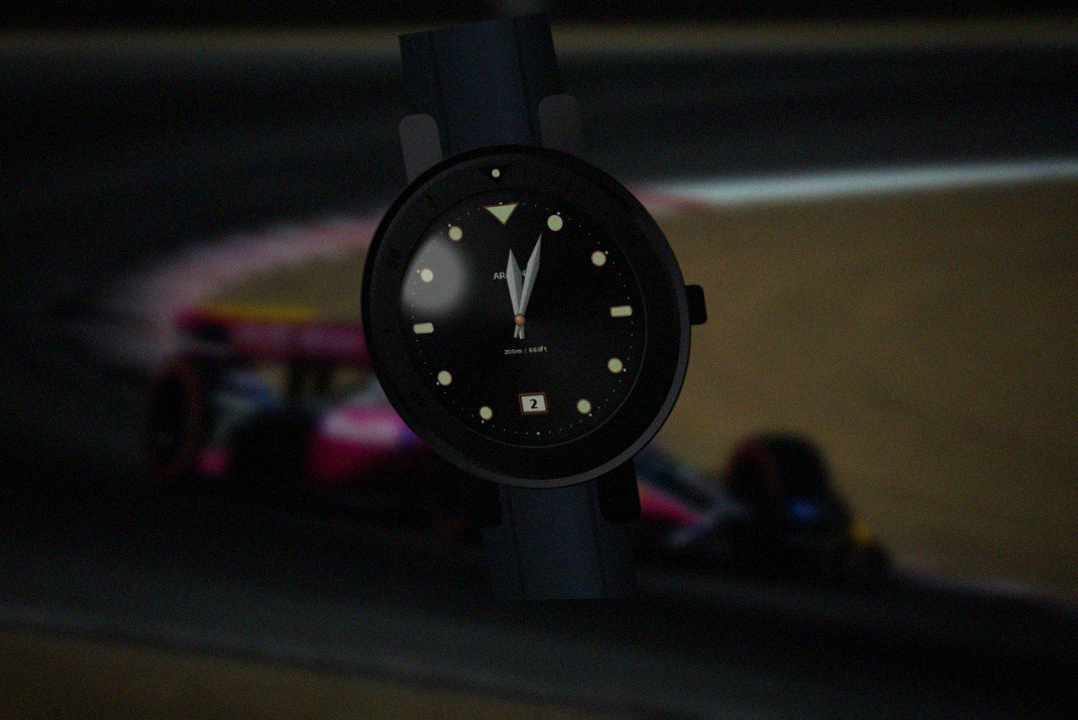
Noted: {"hour": 12, "minute": 4}
